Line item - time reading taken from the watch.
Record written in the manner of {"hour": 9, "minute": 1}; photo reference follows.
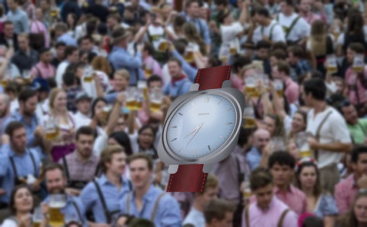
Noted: {"hour": 7, "minute": 34}
